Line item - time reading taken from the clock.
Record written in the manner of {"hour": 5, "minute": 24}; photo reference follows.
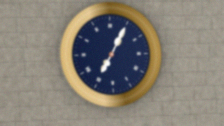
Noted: {"hour": 7, "minute": 5}
